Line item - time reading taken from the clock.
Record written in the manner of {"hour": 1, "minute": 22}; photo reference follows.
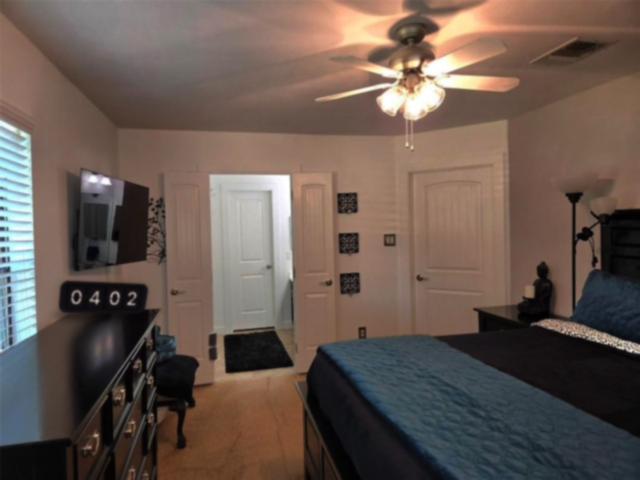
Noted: {"hour": 4, "minute": 2}
